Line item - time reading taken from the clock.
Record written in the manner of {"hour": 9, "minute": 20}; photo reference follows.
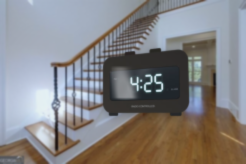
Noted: {"hour": 4, "minute": 25}
